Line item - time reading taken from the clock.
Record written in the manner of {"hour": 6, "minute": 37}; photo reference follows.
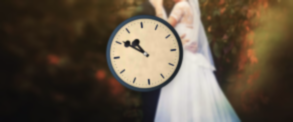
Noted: {"hour": 10, "minute": 51}
